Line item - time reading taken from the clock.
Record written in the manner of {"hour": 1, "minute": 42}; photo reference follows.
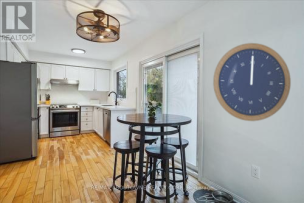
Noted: {"hour": 12, "minute": 0}
